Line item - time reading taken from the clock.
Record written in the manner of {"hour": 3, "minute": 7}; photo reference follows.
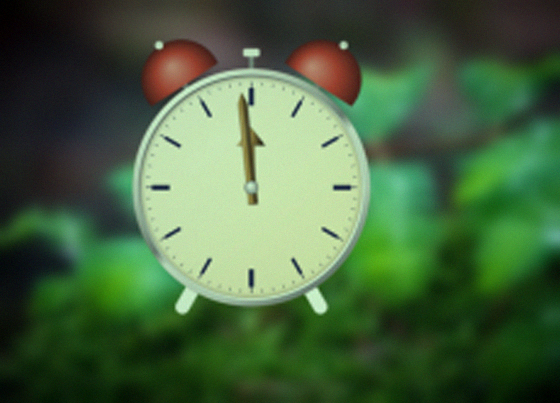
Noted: {"hour": 11, "minute": 59}
